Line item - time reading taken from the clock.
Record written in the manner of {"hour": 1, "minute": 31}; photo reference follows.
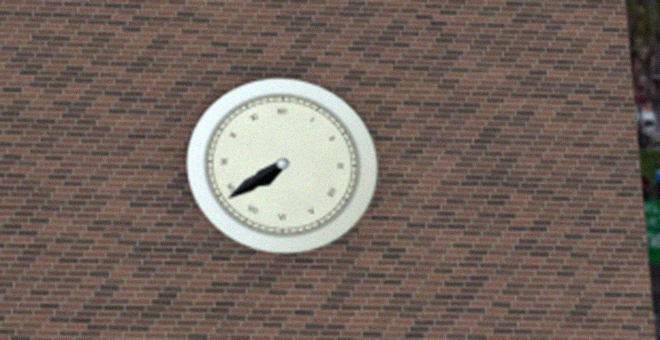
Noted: {"hour": 7, "minute": 39}
